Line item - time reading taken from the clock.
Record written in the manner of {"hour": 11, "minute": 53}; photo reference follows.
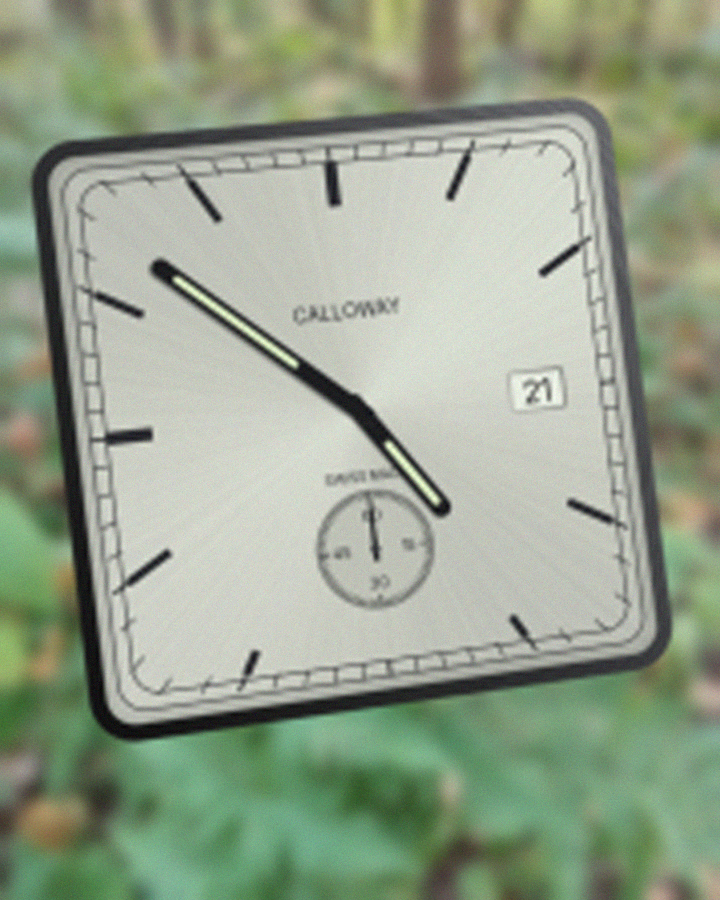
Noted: {"hour": 4, "minute": 52}
